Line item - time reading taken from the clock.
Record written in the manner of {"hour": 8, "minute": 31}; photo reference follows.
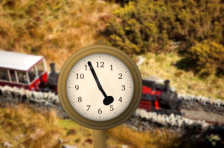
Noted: {"hour": 4, "minute": 56}
